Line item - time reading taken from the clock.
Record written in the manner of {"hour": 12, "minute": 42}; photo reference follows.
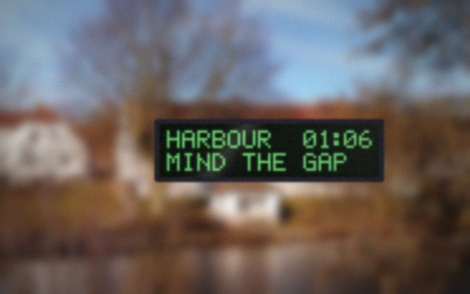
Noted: {"hour": 1, "minute": 6}
